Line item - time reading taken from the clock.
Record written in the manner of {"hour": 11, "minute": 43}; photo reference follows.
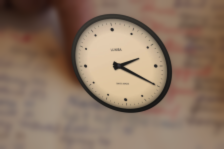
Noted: {"hour": 2, "minute": 20}
